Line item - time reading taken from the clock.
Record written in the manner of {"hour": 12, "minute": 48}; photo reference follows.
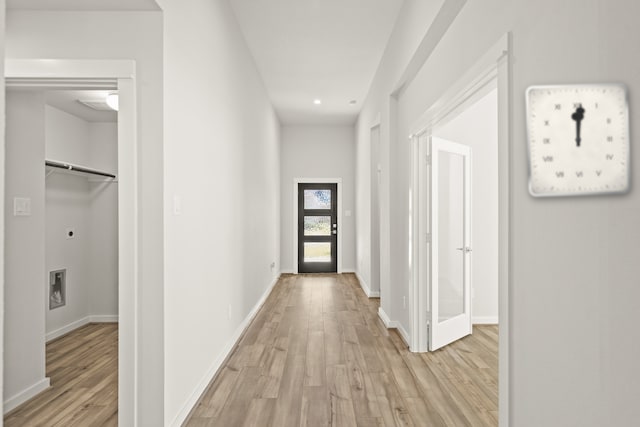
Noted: {"hour": 12, "minute": 1}
